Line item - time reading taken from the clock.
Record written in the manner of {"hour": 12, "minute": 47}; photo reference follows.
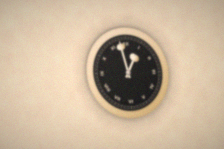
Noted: {"hour": 12, "minute": 58}
